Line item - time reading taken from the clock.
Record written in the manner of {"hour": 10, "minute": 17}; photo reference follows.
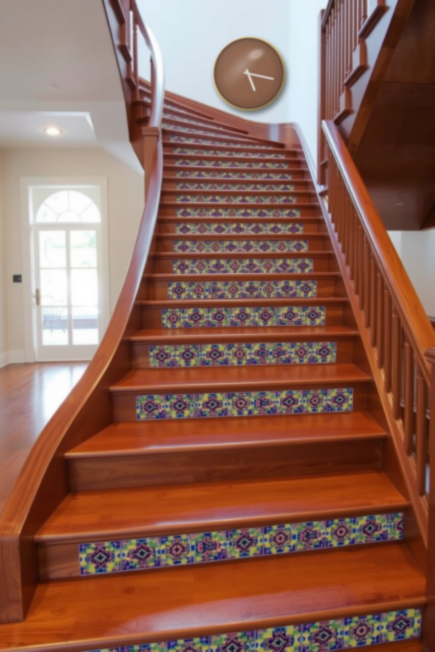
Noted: {"hour": 5, "minute": 17}
